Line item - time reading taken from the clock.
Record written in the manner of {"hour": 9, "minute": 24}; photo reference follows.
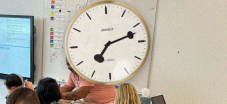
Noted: {"hour": 7, "minute": 12}
